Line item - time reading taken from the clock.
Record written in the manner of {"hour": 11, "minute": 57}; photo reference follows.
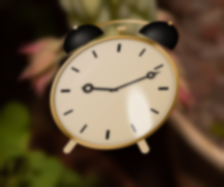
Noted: {"hour": 9, "minute": 11}
